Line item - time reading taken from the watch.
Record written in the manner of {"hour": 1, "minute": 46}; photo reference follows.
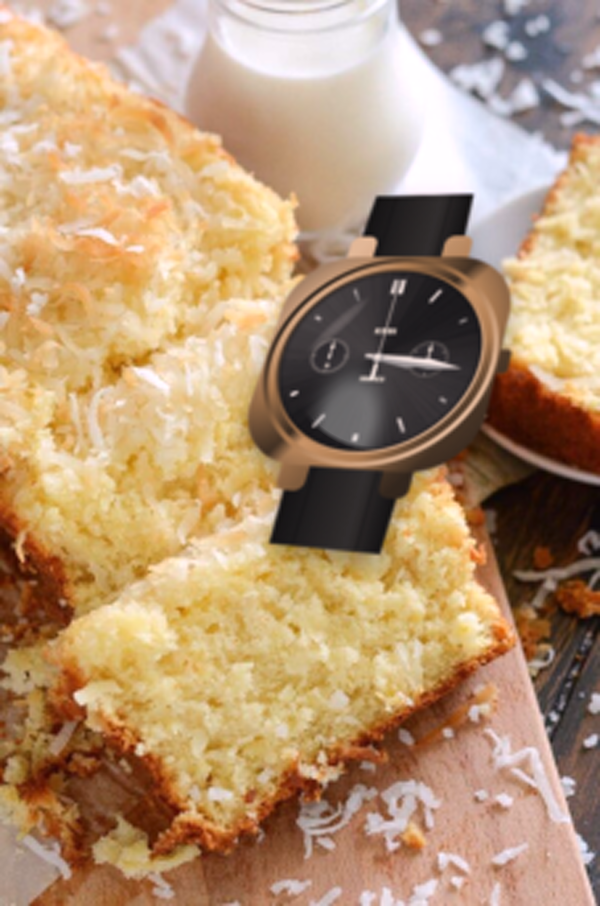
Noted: {"hour": 3, "minute": 16}
